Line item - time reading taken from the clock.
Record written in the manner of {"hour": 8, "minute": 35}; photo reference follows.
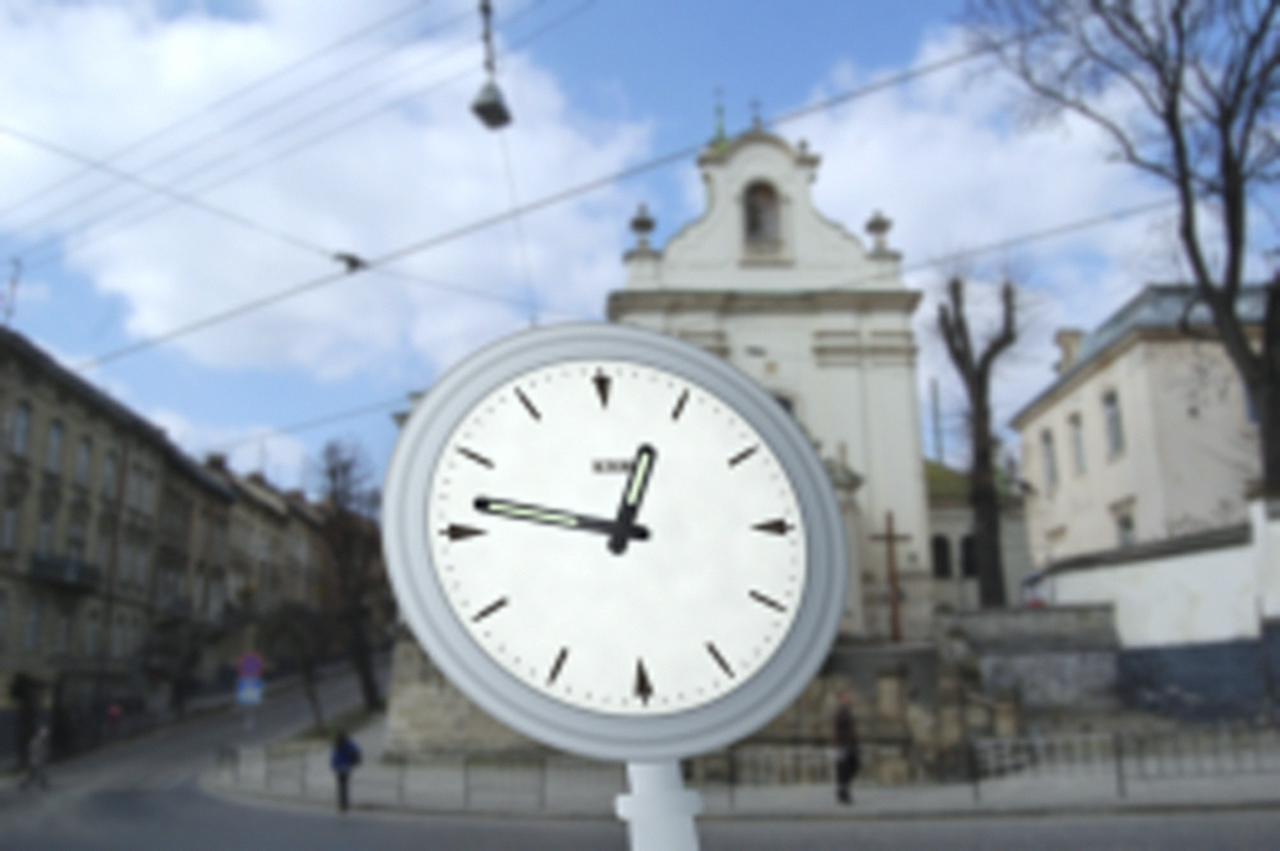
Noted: {"hour": 12, "minute": 47}
